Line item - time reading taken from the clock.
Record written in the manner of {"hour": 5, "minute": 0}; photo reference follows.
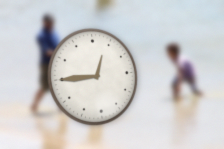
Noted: {"hour": 12, "minute": 45}
